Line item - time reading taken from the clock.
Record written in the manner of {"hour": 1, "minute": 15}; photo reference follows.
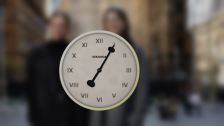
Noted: {"hour": 7, "minute": 5}
